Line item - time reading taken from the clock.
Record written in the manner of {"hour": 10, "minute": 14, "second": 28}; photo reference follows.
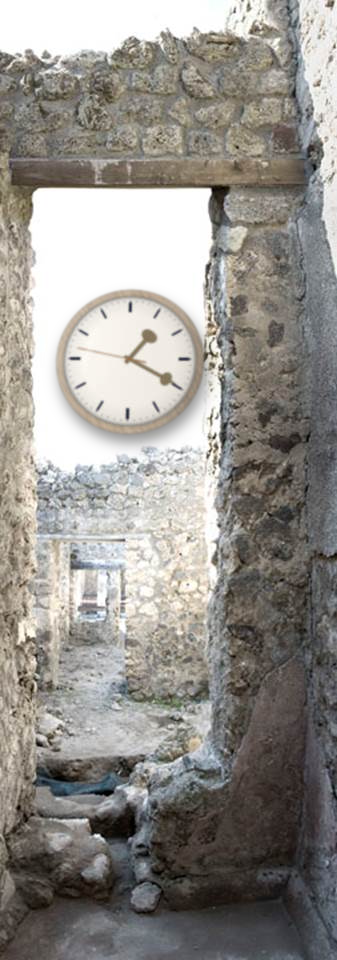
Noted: {"hour": 1, "minute": 19, "second": 47}
